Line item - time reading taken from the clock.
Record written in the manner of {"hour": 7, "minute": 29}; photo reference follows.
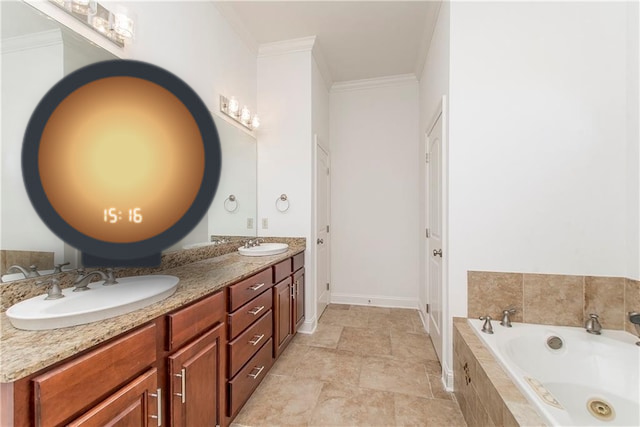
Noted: {"hour": 15, "minute": 16}
